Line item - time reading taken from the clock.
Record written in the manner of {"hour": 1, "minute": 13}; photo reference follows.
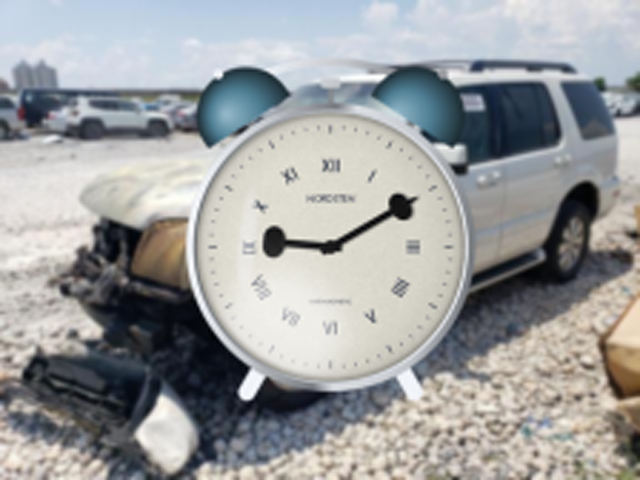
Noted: {"hour": 9, "minute": 10}
